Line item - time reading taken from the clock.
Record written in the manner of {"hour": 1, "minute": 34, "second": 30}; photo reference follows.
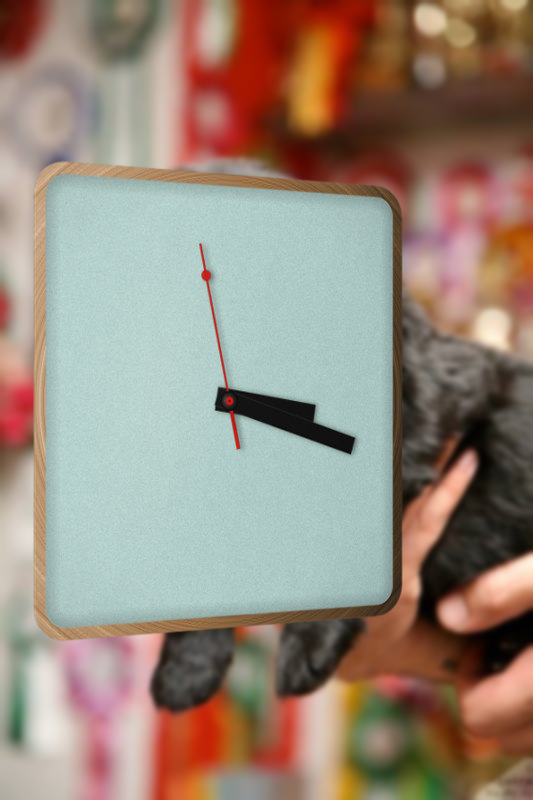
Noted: {"hour": 3, "minute": 17, "second": 58}
